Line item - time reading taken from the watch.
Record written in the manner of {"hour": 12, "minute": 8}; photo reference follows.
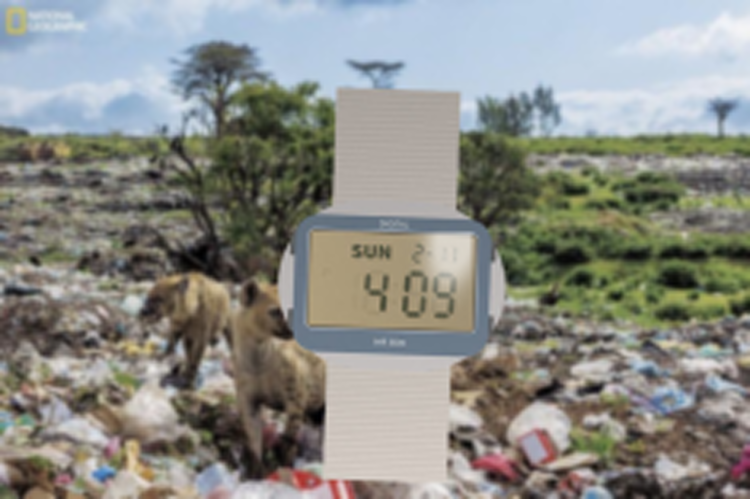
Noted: {"hour": 4, "minute": 9}
